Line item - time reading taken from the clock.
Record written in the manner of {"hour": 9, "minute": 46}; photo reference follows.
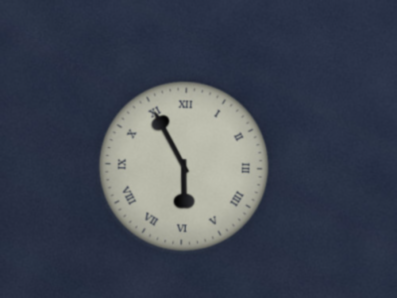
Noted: {"hour": 5, "minute": 55}
